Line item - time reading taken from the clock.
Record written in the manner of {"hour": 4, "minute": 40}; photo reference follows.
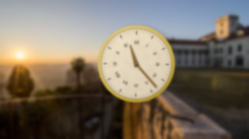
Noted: {"hour": 11, "minute": 23}
